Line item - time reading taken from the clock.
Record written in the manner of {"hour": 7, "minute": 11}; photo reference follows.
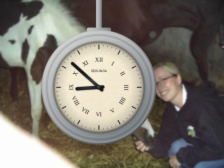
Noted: {"hour": 8, "minute": 52}
